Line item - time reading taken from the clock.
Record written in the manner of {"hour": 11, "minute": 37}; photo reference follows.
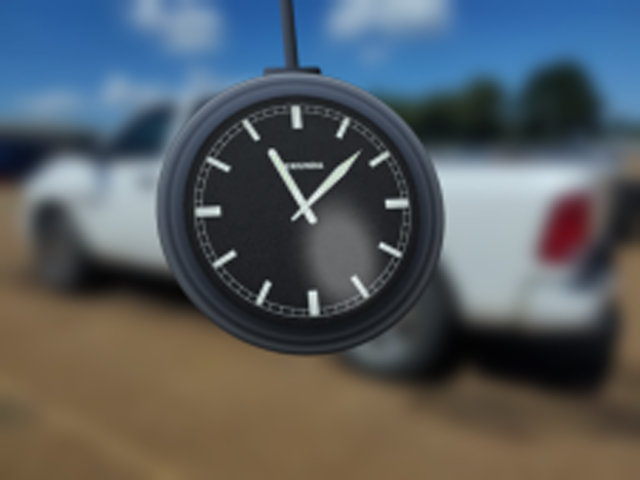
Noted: {"hour": 11, "minute": 8}
